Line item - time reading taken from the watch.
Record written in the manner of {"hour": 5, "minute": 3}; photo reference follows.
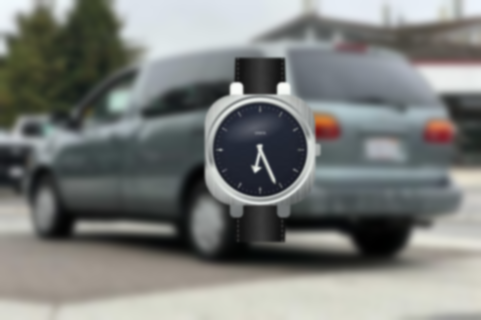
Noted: {"hour": 6, "minute": 26}
